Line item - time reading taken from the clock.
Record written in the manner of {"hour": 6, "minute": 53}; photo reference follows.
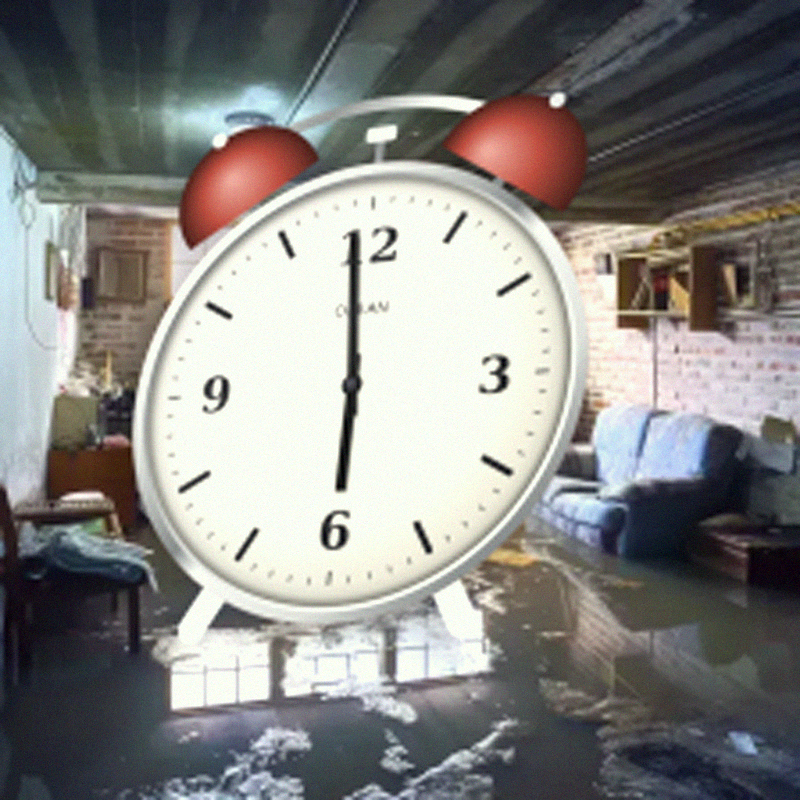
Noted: {"hour": 5, "minute": 59}
